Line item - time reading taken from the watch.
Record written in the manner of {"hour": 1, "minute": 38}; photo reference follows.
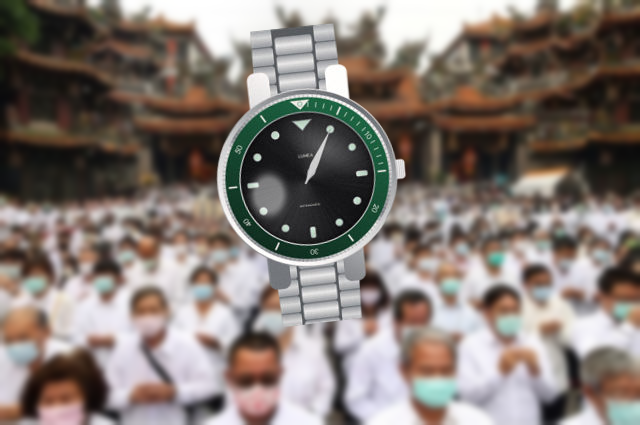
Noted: {"hour": 1, "minute": 5}
